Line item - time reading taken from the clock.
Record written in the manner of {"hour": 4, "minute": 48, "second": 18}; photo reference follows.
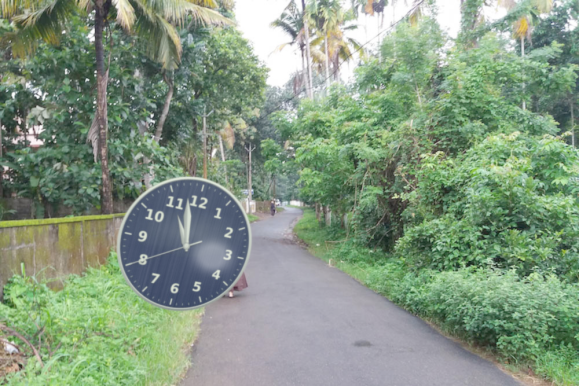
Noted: {"hour": 10, "minute": 57, "second": 40}
